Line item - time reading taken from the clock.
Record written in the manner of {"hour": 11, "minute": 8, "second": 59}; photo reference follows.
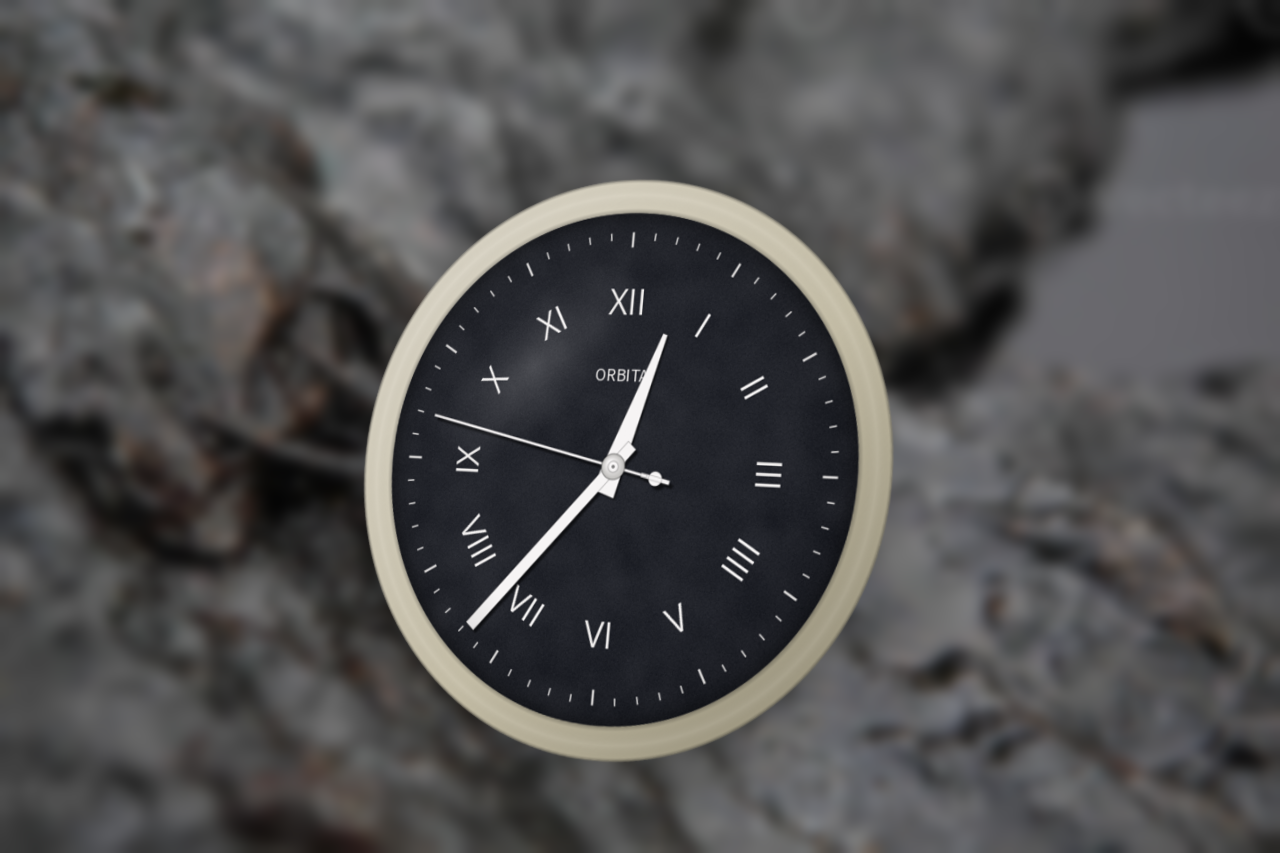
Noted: {"hour": 12, "minute": 36, "second": 47}
